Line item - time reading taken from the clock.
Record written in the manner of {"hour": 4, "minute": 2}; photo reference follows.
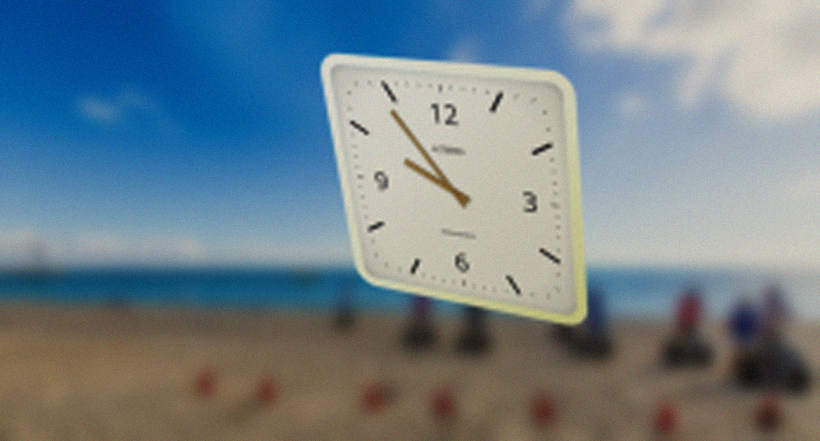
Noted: {"hour": 9, "minute": 54}
